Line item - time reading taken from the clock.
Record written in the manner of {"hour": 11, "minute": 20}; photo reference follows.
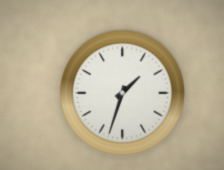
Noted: {"hour": 1, "minute": 33}
